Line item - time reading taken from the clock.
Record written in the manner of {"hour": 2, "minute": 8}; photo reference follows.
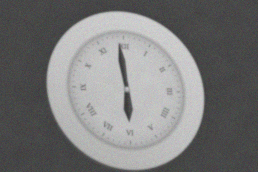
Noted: {"hour": 5, "minute": 59}
